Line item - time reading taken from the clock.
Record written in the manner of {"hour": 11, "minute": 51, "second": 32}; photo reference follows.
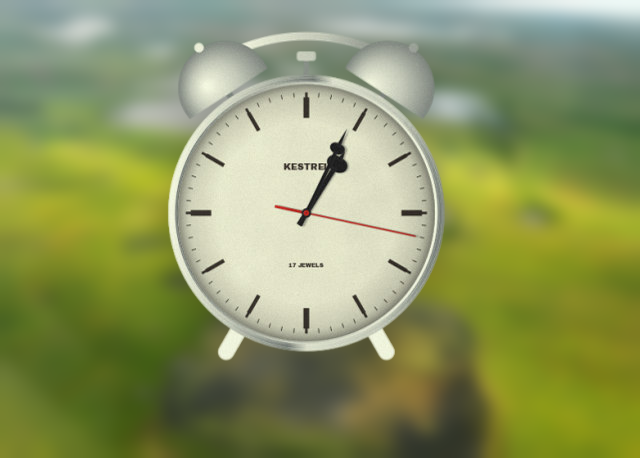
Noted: {"hour": 1, "minute": 4, "second": 17}
